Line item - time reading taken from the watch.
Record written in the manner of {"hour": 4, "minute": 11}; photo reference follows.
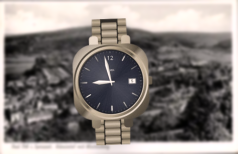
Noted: {"hour": 8, "minute": 58}
